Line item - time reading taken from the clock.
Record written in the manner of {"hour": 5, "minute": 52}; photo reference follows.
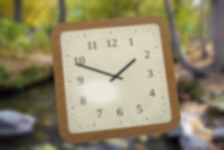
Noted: {"hour": 1, "minute": 49}
